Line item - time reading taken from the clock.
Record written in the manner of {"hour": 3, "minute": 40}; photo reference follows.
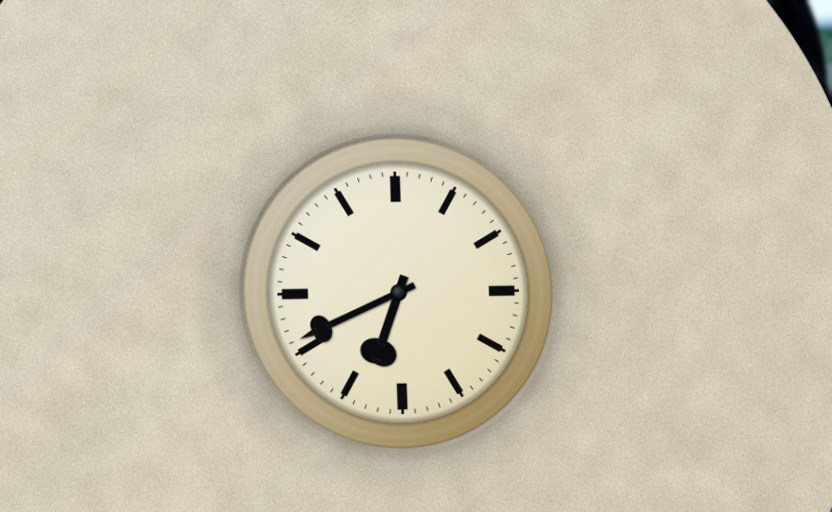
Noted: {"hour": 6, "minute": 41}
